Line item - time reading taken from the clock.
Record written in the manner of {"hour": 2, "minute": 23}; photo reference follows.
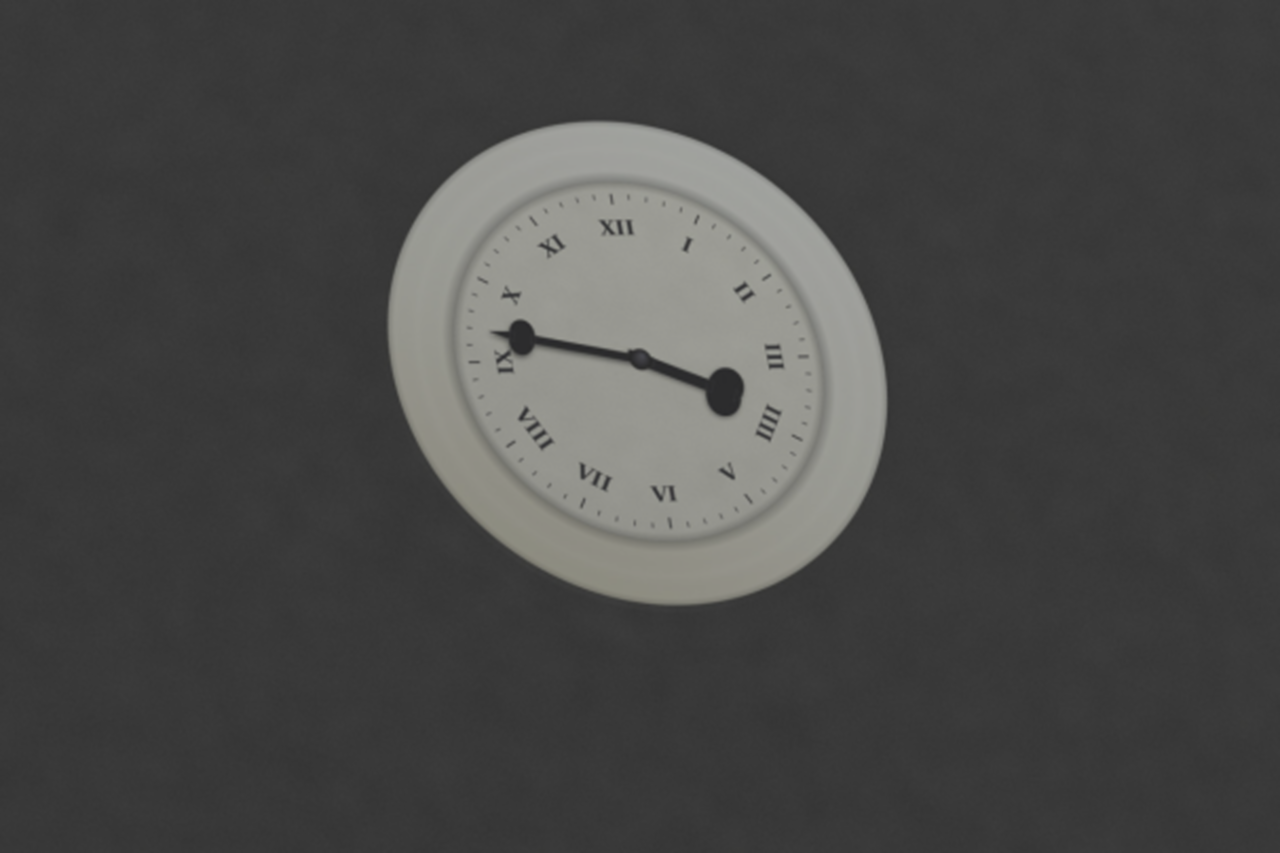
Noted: {"hour": 3, "minute": 47}
